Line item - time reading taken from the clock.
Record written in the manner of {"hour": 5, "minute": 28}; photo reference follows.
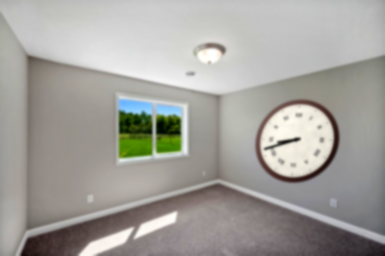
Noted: {"hour": 8, "minute": 42}
